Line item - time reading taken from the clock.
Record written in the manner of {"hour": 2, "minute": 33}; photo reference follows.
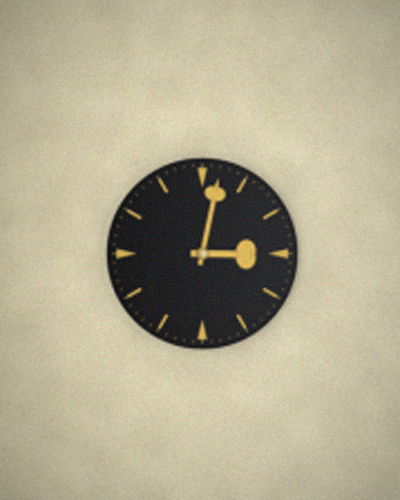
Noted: {"hour": 3, "minute": 2}
